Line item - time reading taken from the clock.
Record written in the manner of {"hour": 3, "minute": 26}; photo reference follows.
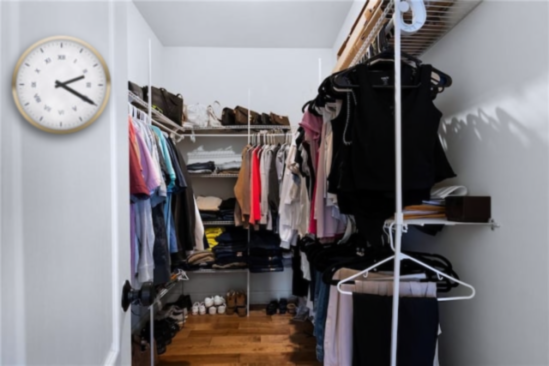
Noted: {"hour": 2, "minute": 20}
